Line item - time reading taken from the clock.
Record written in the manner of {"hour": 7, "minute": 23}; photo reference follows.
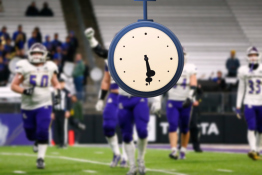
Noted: {"hour": 5, "minute": 29}
